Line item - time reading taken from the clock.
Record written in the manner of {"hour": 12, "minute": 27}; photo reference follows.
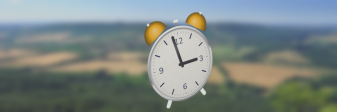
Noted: {"hour": 2, "minute": 58}
